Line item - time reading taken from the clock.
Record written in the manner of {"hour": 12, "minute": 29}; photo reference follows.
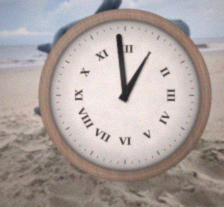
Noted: {"hour": 12, "minute": 59}
